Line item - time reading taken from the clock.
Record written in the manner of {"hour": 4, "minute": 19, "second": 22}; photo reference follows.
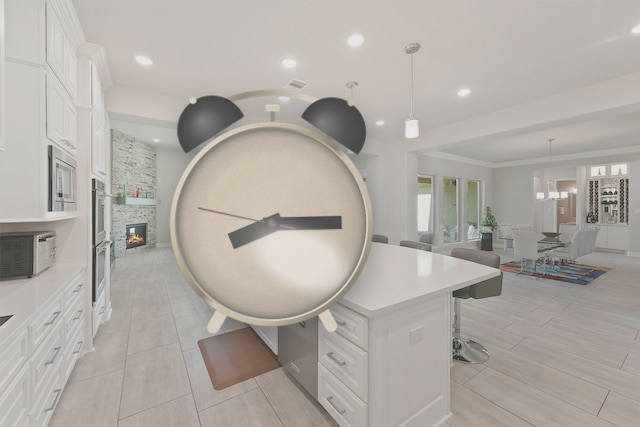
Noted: {"hour": 8, "minute": 14, "second": 47}
